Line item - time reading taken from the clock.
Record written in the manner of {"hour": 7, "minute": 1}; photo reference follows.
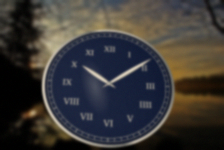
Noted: {"hour": 10, "minute": 9}
